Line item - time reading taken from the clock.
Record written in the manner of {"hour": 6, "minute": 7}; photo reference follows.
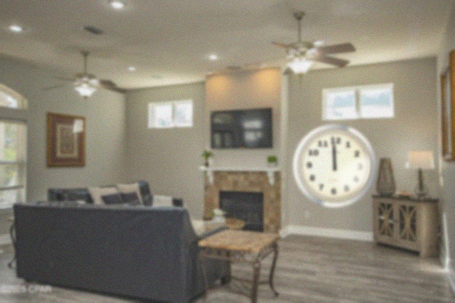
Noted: {"hour": 11, "minute": 59}
